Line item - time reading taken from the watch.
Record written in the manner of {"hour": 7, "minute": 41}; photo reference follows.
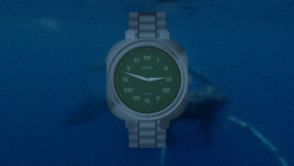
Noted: {"hour": 2, "minute": 48}
